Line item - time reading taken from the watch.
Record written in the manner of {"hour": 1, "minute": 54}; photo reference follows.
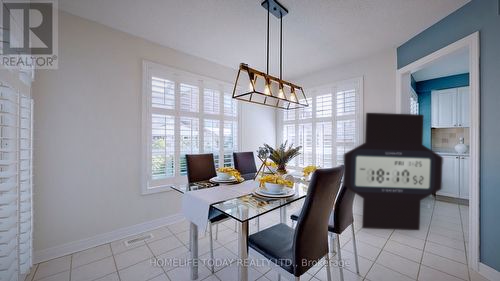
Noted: {"hour": 18, "minute": 17}
